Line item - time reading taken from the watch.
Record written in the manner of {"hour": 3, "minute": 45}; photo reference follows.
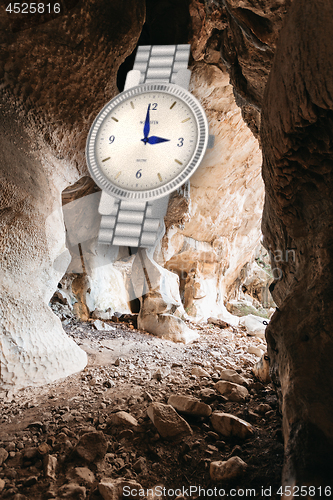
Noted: {"hour": 2, "minute": 59}
